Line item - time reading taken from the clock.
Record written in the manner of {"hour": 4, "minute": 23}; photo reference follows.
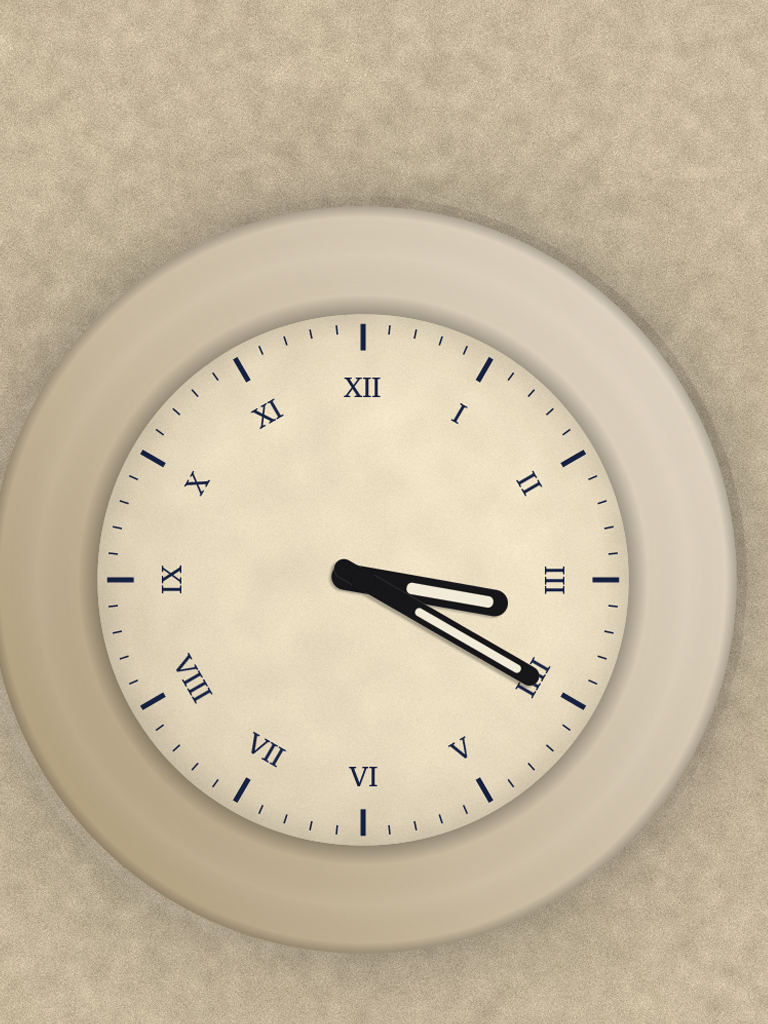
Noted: {"hour": 3, "minute": 20}
